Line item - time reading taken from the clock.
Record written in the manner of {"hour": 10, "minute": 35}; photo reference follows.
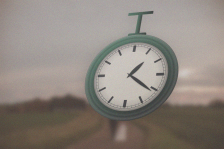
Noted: {"hour": 1, "minute": 21}
